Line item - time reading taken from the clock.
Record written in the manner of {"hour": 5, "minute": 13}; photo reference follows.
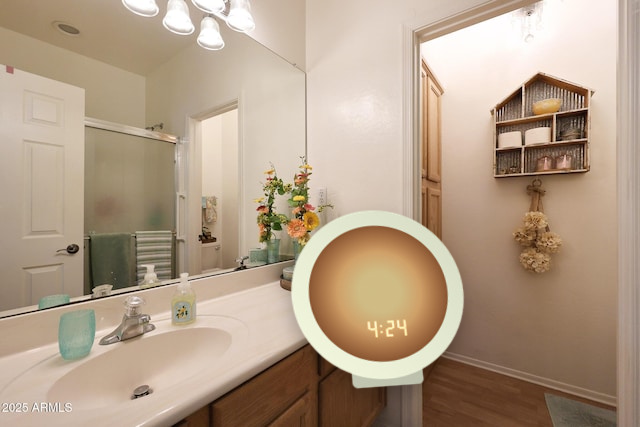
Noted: {"hour": 4, "minute": 24}
